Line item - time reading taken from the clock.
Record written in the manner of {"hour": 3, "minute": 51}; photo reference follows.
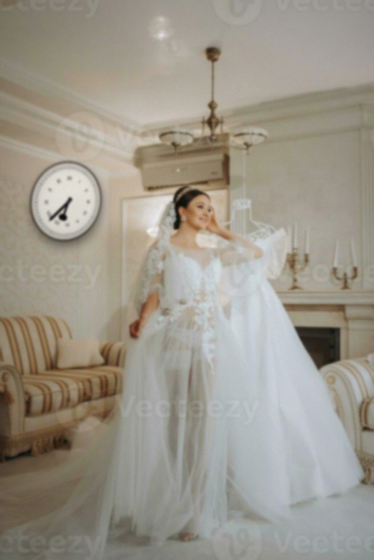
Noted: {"hour": 6, "minute": 38}
